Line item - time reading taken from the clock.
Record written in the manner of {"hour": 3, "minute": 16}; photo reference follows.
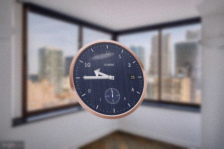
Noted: {"hour": 9, "minute": 45}
